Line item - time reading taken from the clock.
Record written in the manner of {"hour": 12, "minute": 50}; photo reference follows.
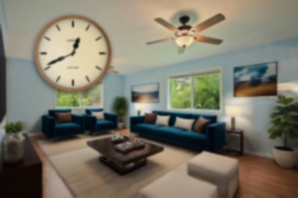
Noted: {"hour": 12, "minute": 41}
